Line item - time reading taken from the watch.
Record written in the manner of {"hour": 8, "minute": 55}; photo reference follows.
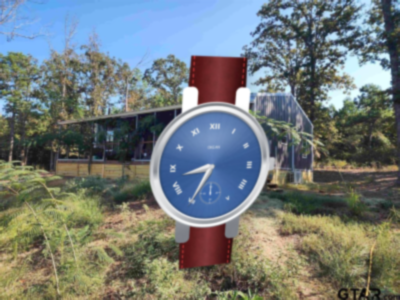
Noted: {"hour": 8, "minute": 35}
